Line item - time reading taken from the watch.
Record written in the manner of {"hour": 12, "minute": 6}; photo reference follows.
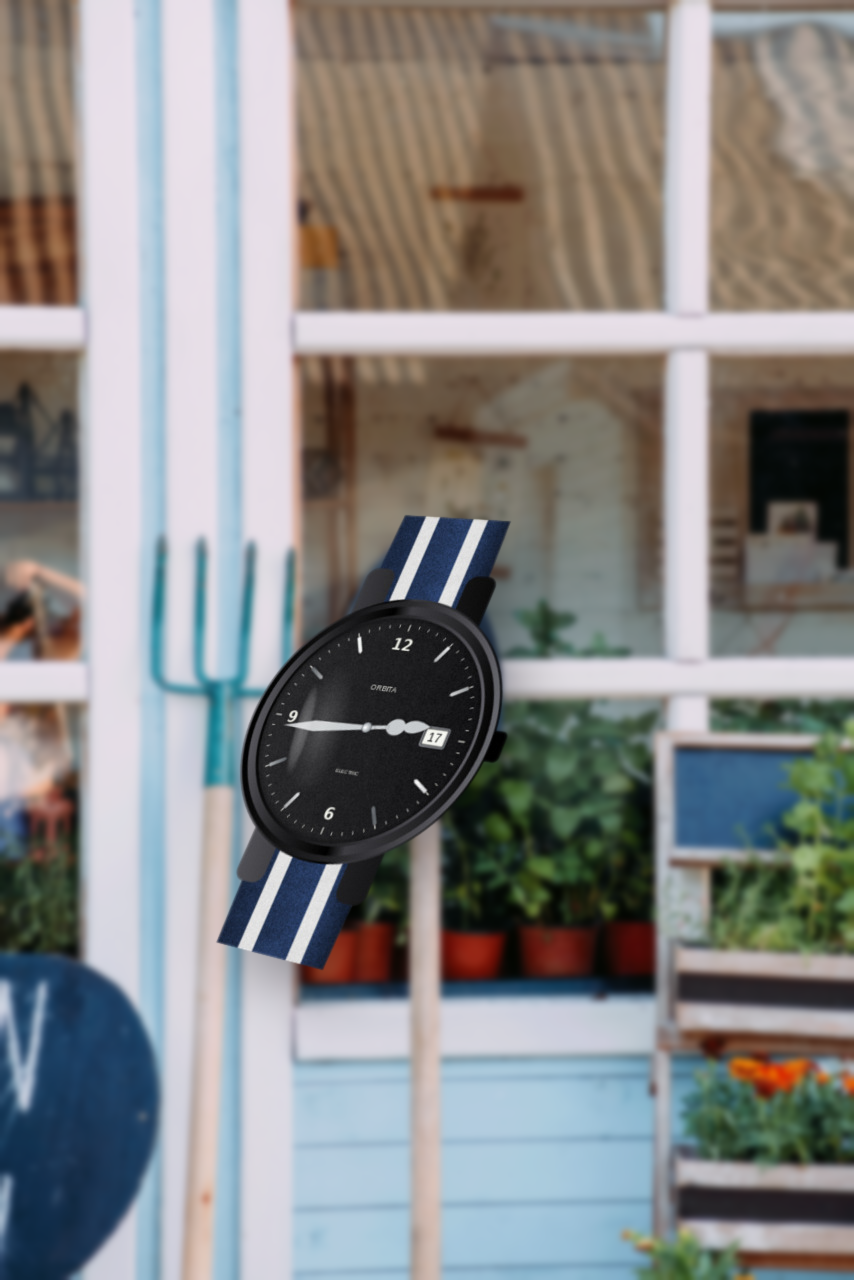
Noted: {"hour": 2, "minute": 44}
